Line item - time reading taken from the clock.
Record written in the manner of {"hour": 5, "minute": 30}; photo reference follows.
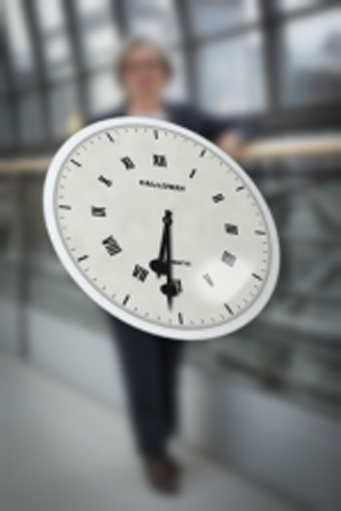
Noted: {"hour": 6, "minute": 31}
